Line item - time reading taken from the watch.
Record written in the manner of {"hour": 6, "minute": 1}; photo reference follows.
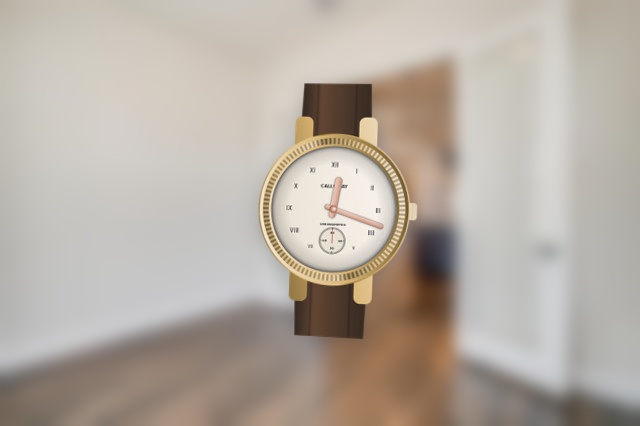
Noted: {"hour": 12, "minute": 18}
